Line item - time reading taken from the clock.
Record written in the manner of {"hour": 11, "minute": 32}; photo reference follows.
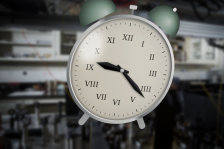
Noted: {"hour": 9, "minute": 22}
